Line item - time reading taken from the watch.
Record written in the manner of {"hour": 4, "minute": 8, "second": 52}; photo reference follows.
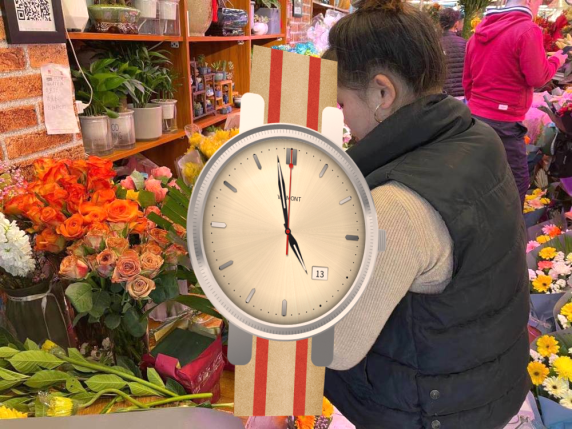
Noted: {"hour": 4, "minute": 58, "second": 0}
